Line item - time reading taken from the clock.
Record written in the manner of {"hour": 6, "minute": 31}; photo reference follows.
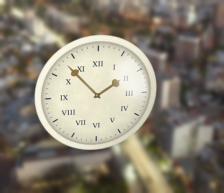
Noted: {"hour": 1, "minute": 53}
